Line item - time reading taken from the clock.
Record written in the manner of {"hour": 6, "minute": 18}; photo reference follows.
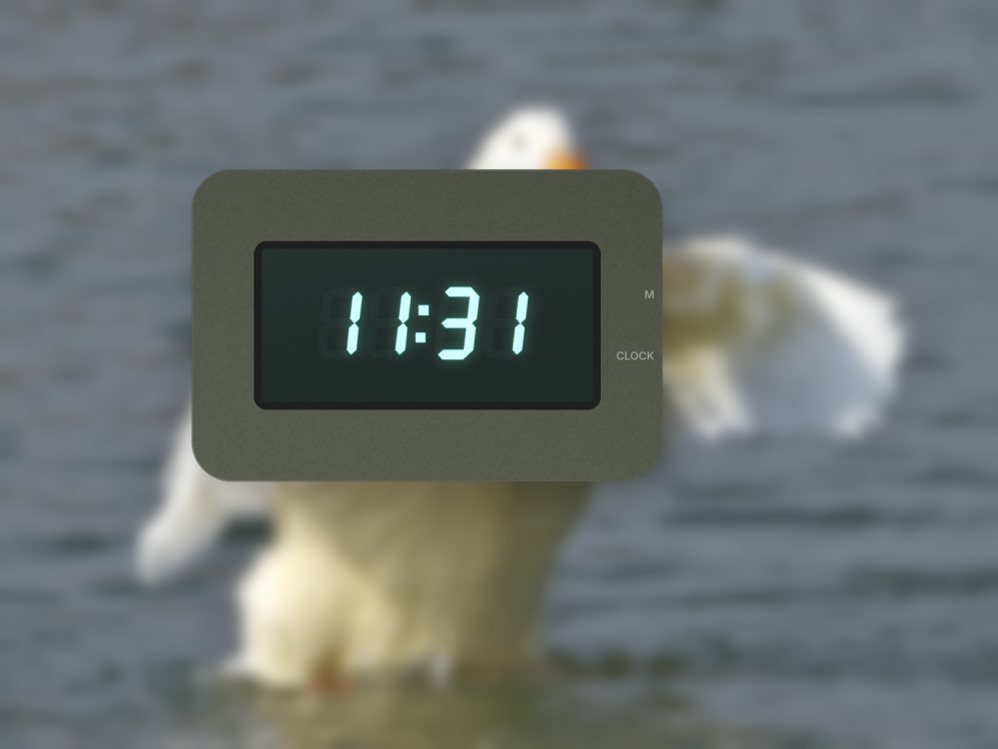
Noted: {"hour": 11, "minute": 31}
